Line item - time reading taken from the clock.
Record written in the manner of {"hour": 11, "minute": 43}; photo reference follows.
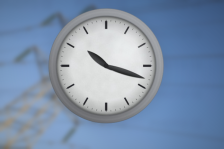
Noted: {"hour": 10, "minute": 18}
